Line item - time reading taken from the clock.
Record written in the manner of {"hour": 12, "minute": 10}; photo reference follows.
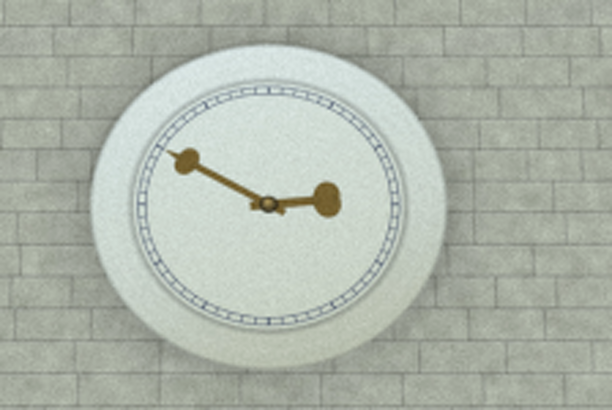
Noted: {"hour": 2, "minute": 50}
